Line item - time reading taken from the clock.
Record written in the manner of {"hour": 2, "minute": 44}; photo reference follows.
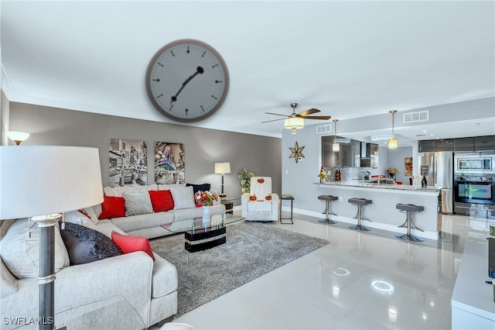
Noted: {"hour": 1, "minute": 36}
